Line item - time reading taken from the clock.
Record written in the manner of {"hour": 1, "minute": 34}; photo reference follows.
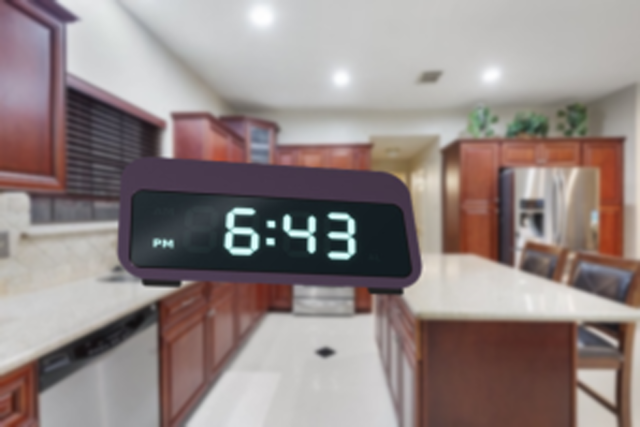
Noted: {"hour": 6, "minute": 43}
